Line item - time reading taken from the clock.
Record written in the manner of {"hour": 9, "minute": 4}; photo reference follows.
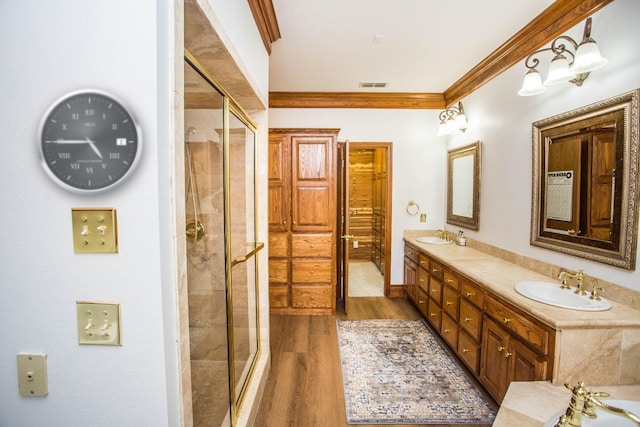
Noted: {"hour": 4, "minute": 45}
